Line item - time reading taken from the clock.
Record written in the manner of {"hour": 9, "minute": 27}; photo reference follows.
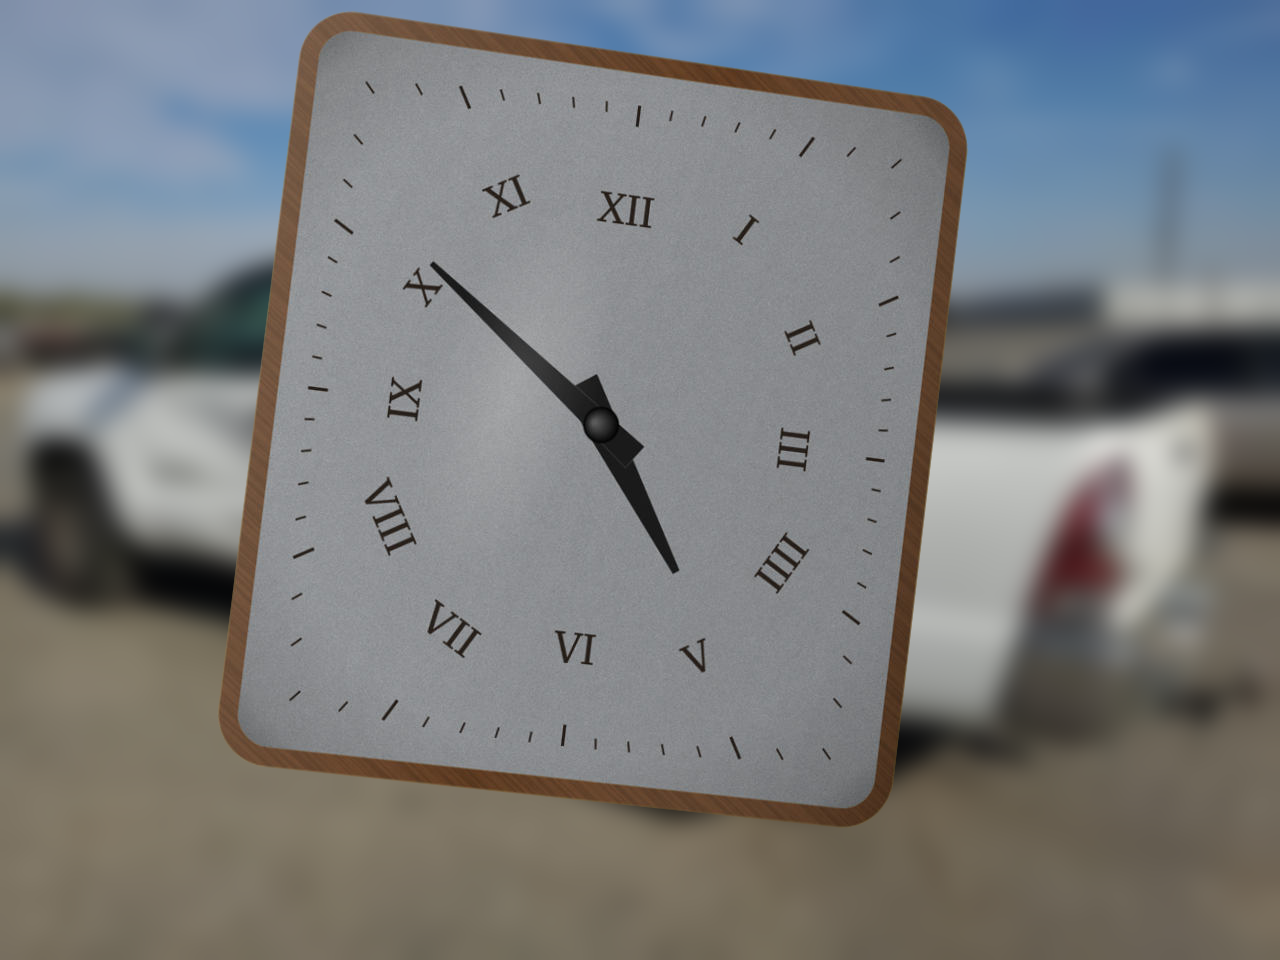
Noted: {"hour": 4, "minute": 51}
